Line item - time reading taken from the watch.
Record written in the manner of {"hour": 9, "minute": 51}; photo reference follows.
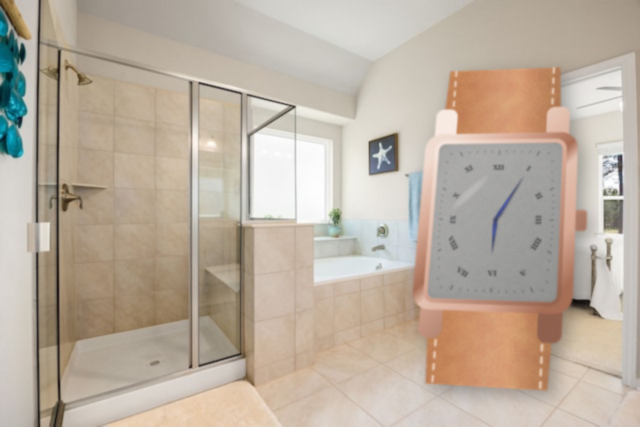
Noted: {"hour": 6, "minute": 5}
